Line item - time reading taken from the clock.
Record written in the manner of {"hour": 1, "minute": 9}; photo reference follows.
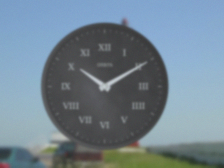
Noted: {"hour": 10, "minute": 10}
